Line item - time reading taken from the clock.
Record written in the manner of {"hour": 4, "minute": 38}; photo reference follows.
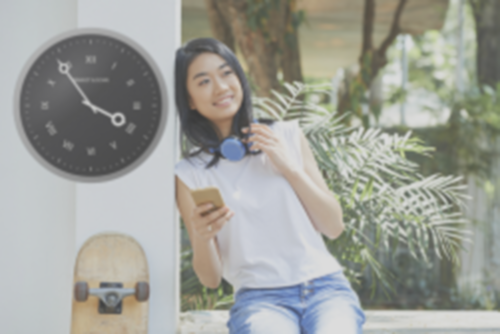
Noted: {"hour": 3, "minute": 54}
